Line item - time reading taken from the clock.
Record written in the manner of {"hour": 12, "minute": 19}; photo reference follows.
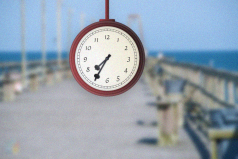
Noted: {"hour": 7, "minute": 35}
